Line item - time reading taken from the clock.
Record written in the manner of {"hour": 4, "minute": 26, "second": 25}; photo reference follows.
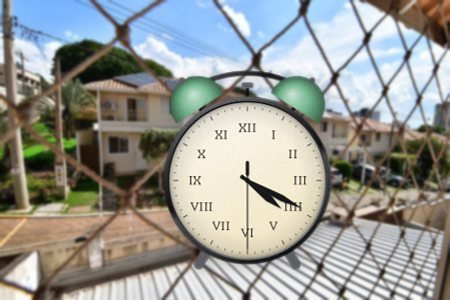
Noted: {"hour": 4, "minute": 19, "second": 30}
